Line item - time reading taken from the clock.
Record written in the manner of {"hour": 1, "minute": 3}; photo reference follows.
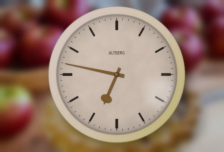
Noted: {"hour": 6, "minute": 47}
